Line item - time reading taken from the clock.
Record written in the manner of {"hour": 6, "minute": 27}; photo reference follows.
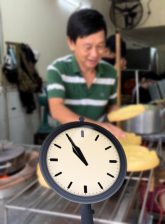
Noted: {"hour": 10, "minute": 55}
